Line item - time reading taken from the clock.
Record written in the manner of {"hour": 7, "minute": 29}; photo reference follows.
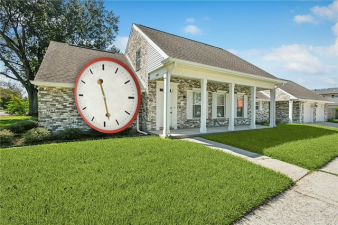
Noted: {"hour": 11, "minute": 28}
